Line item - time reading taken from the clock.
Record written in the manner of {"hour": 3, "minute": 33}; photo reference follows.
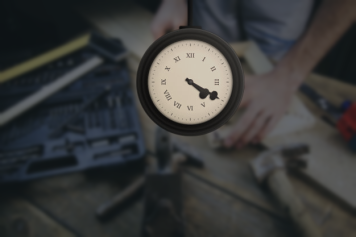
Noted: {"hour": 4, "minute": 20}
